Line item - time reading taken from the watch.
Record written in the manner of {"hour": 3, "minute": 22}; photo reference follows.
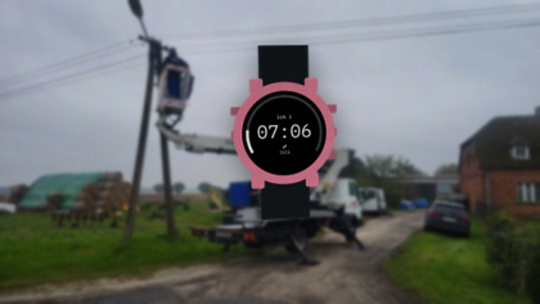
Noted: {"hour": 7, "minute": 6}
